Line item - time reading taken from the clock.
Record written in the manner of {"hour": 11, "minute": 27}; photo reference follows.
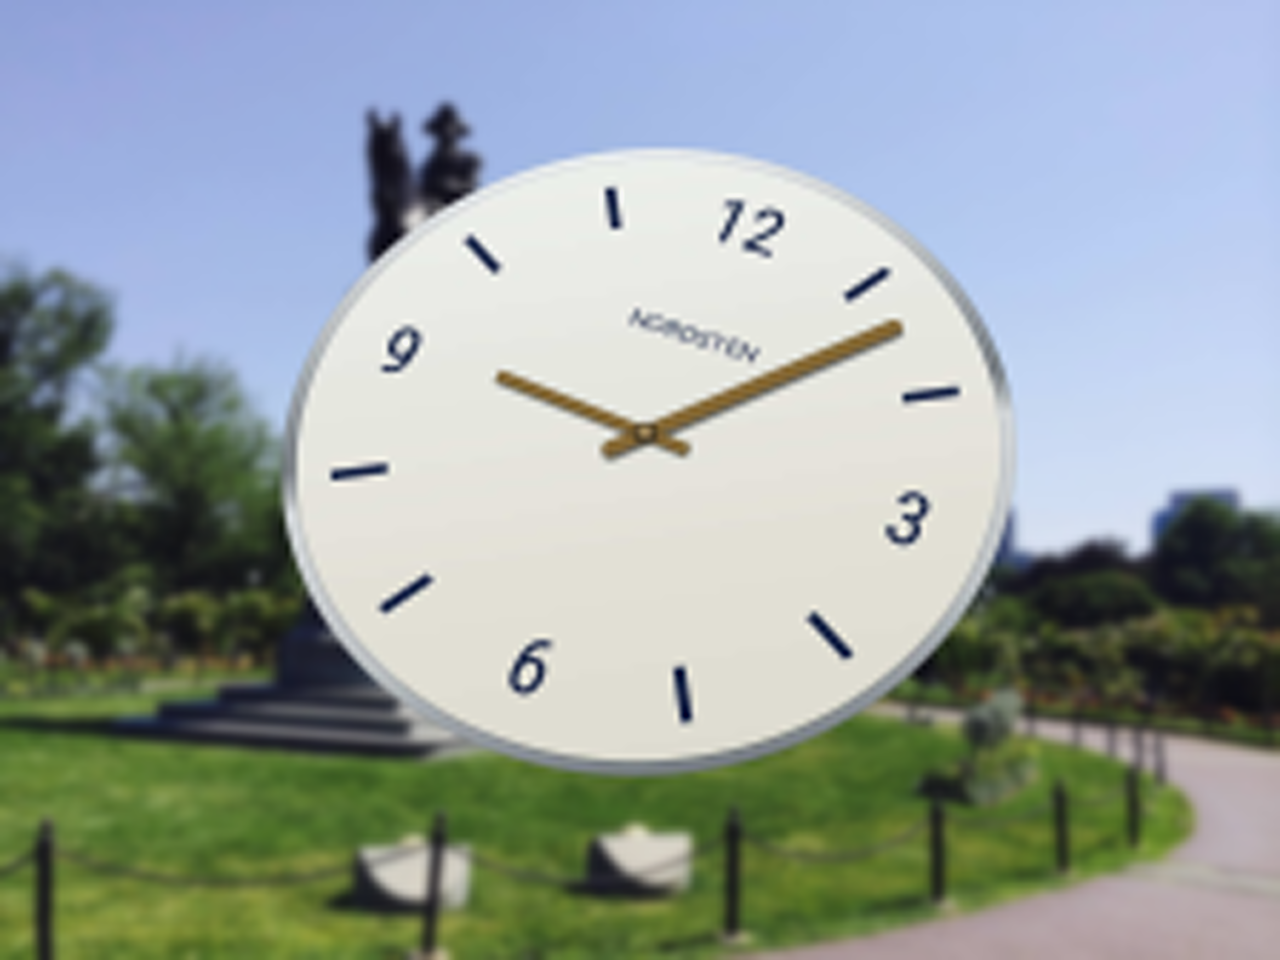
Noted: {"hour": 9, "minute": 7}
